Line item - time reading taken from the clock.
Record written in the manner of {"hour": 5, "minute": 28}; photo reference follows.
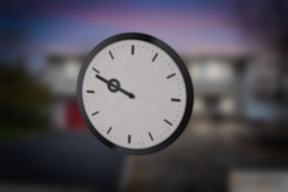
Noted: {"hour": 9, "minute": 49}
